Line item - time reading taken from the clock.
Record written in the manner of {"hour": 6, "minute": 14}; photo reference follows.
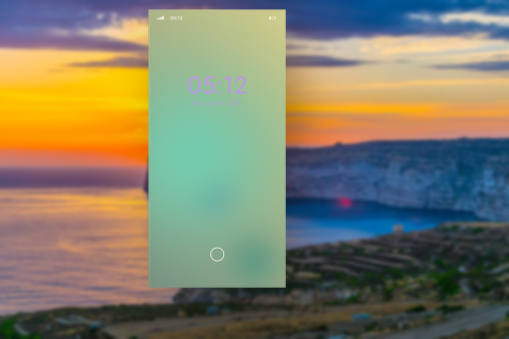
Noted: {"hour": 5, "minute": 12}
